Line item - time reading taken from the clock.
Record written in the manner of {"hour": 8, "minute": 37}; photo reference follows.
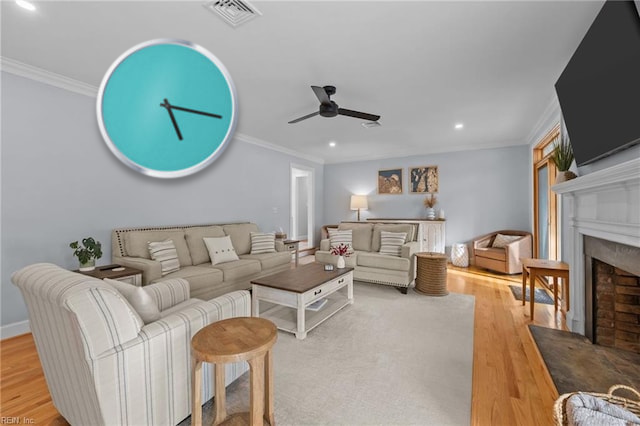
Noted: {"hour": 5, "minute": 17}
